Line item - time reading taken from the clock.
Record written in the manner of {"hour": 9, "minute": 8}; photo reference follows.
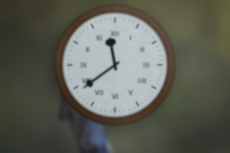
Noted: {"hour": 11, "minute": 39}
